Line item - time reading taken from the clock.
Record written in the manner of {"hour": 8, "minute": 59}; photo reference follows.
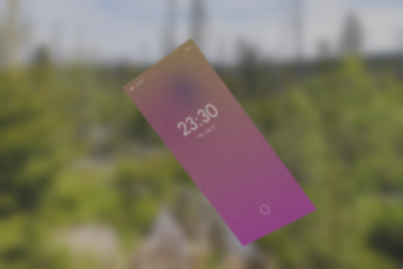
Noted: {"hour": 23, "minute": 30}
